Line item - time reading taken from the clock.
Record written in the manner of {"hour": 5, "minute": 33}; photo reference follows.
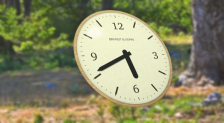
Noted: {"hour": 5, "minute": 41}
